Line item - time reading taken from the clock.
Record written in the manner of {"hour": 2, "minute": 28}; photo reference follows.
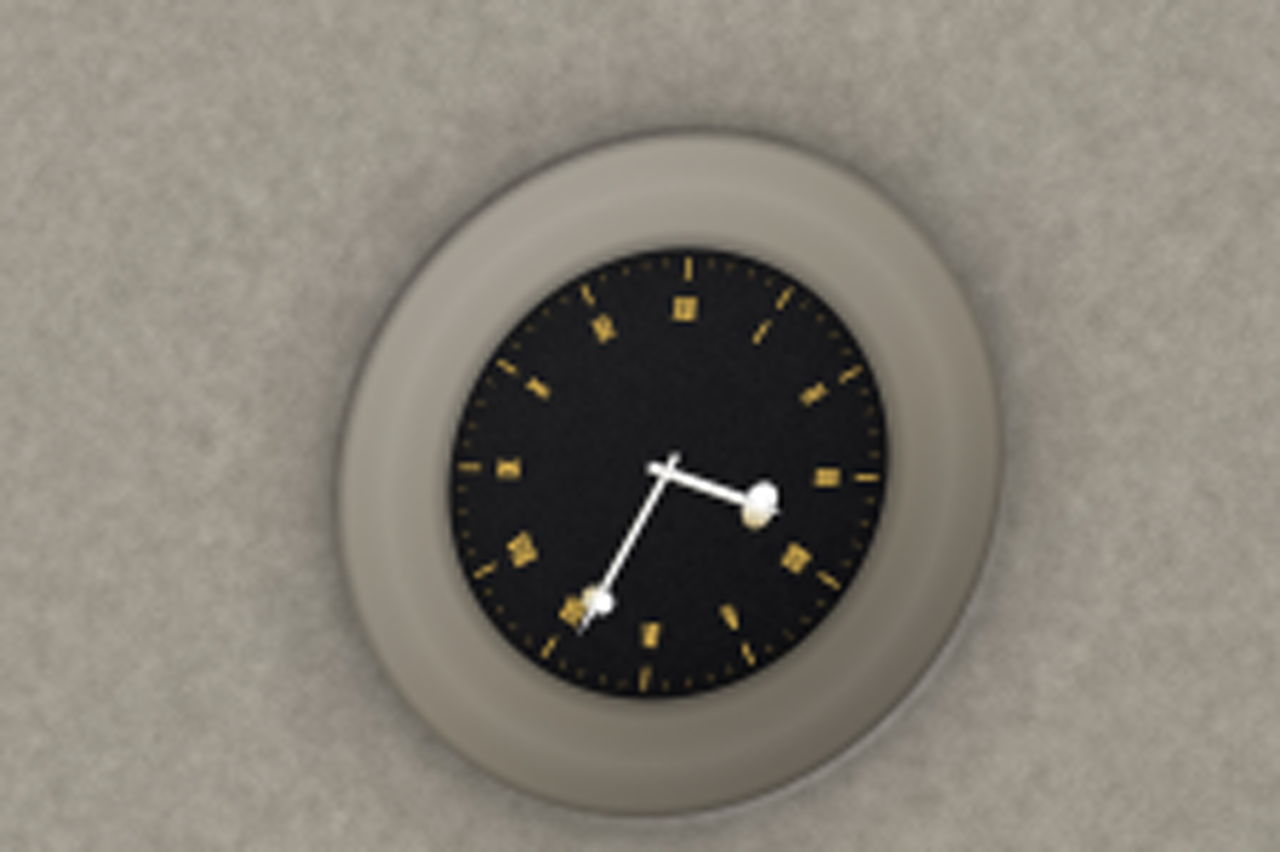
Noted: {"hour": 3, "minute": 34}
